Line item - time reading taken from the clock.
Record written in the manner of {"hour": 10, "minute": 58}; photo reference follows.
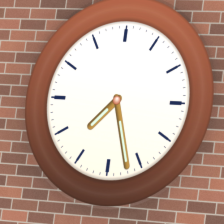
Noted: {"hour": 7, "minute": 27}
